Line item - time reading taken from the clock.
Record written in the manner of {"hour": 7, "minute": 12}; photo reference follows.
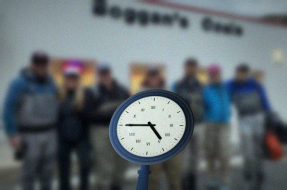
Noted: {"hour": 4, "minute": 45}
